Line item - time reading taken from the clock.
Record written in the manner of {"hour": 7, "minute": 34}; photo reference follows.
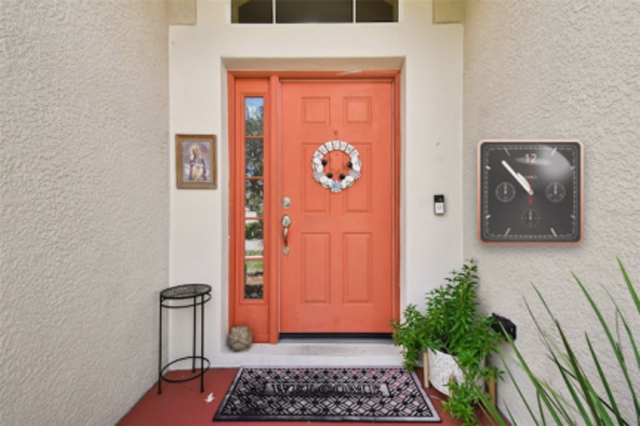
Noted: {"hour": 10, "minute": 53}
